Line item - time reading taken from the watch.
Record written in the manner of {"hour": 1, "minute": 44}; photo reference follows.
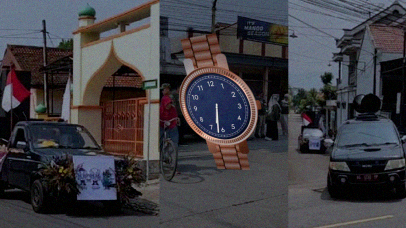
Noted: {"hour": 6, "minute": 32}
